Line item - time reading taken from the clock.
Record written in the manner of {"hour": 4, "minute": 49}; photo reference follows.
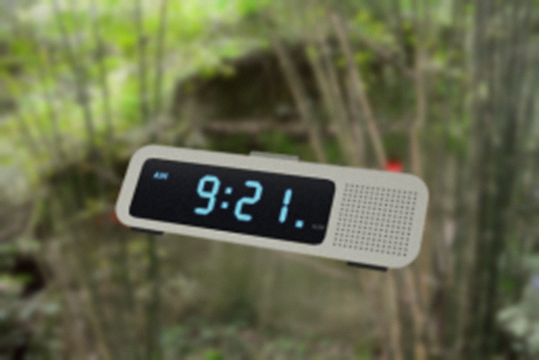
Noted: {"hour": 9, "minute": 21}
